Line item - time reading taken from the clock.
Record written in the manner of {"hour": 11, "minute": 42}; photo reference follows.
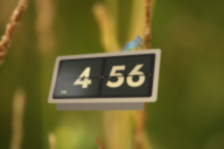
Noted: {"hour": 4, "minute": 56}
